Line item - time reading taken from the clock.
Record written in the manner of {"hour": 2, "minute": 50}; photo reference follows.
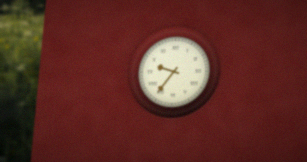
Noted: {"hour": 9, "minute": 36}
